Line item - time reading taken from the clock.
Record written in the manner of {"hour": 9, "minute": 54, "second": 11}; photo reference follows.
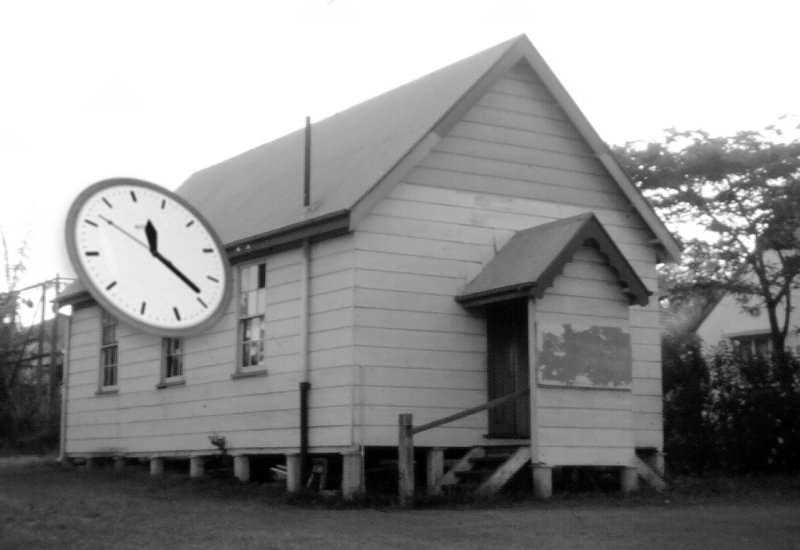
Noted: {"hour": 12, "minute": 23, "second": 52}
